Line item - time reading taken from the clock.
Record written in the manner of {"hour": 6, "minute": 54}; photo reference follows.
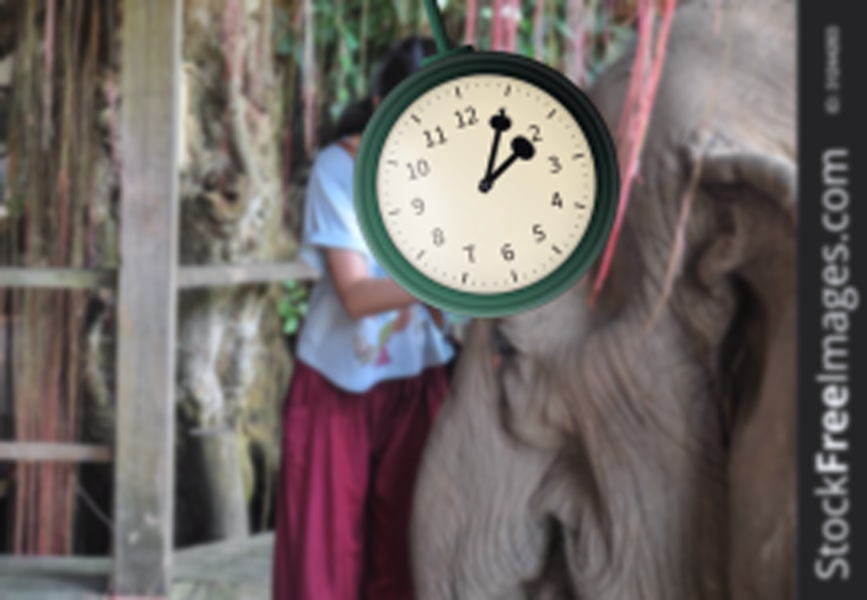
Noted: {"hour": 2, "minute": 5}
